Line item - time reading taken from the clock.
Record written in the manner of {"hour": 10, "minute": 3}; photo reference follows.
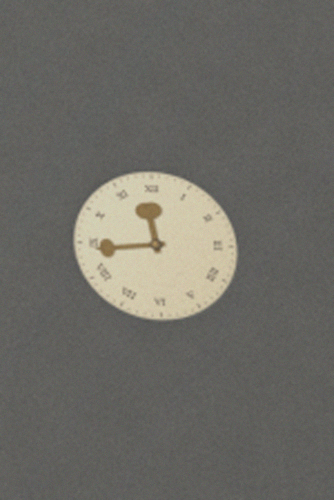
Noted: {"hour": 11, "minute": 44}
